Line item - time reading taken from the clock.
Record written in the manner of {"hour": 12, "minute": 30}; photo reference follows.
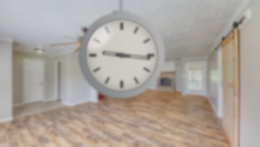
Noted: {"hour": 9, "minute": 16}
